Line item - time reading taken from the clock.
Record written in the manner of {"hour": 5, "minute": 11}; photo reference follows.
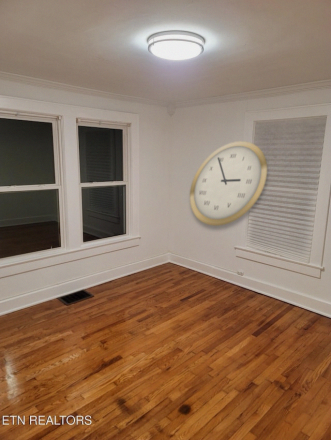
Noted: {"hour": 2, "minute": 54}
